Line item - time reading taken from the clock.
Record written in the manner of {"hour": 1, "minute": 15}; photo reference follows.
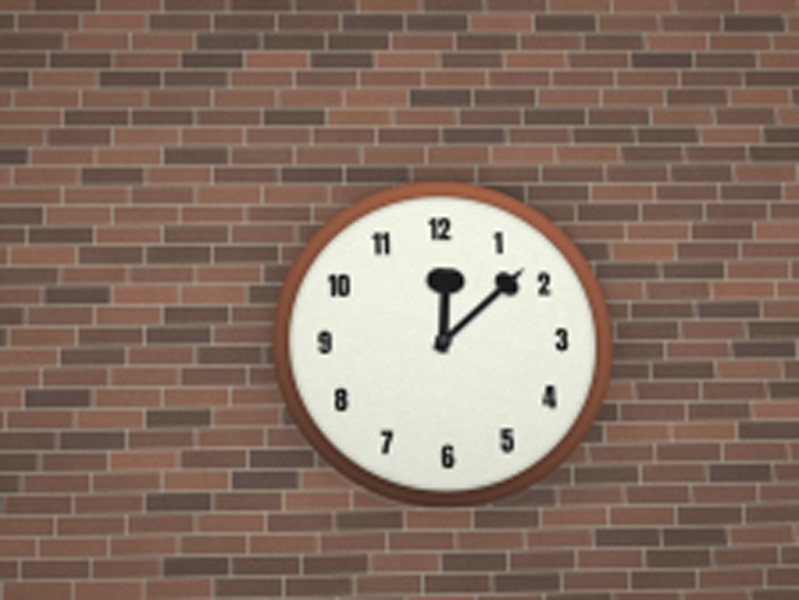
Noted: {"hour": 12, "minute": 8}
